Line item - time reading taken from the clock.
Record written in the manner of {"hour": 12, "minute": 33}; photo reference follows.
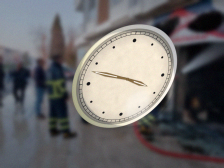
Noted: {"hour": 3, "minute": 48}
